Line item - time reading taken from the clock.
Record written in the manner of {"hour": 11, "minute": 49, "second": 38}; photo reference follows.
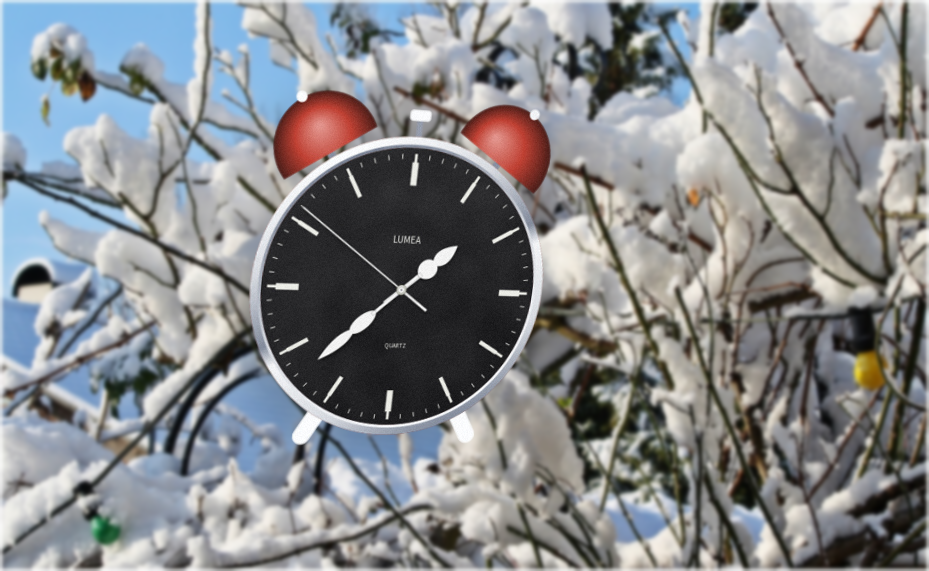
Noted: {"hour": 1, "minute": 37, "second": 51}
